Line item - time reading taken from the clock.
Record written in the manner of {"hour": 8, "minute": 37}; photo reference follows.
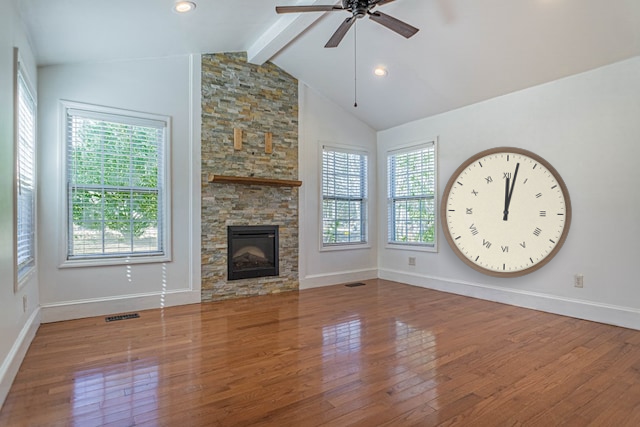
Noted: {"hour": 12, "minute": 2}
